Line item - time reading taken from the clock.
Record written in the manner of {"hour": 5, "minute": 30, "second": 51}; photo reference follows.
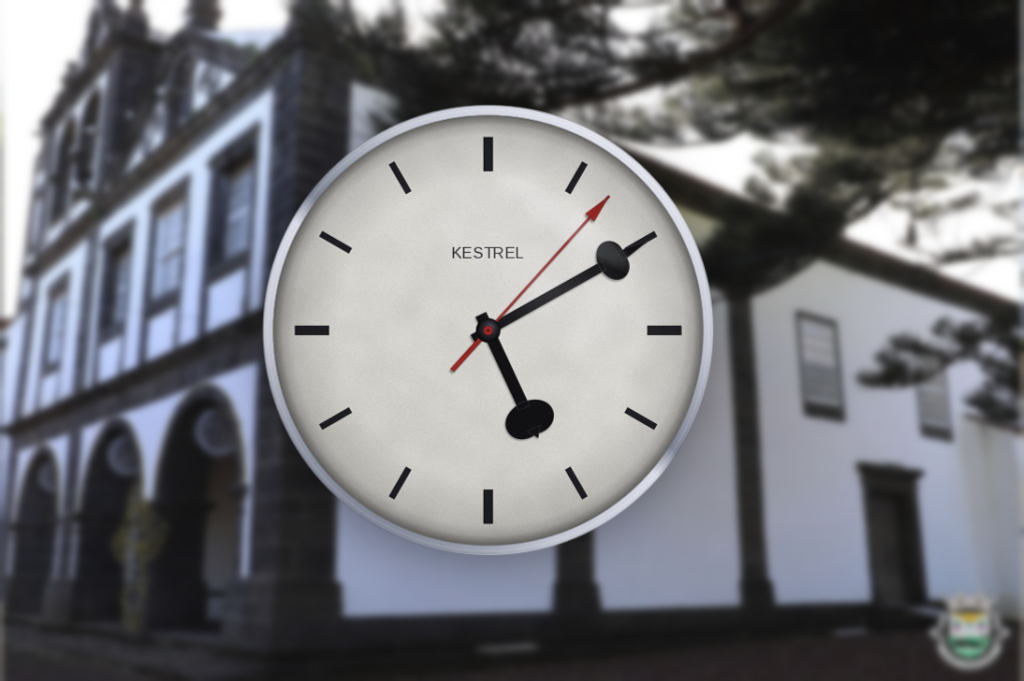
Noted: {"hour": 5, "minute": 10, "second": 7}
